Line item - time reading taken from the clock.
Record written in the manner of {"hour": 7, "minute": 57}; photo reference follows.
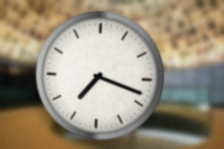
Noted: {"hour": 7, "minute": 18}
